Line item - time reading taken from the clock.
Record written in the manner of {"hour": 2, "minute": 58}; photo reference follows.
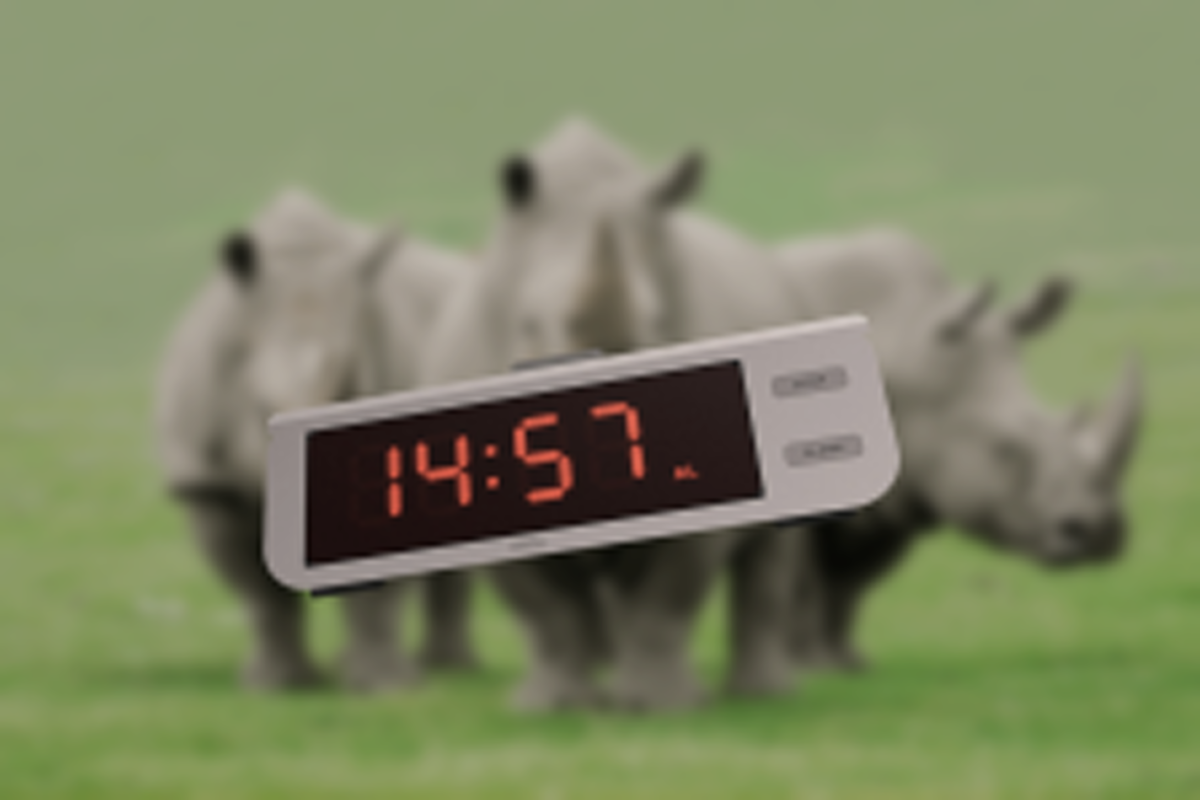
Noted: {"hour": 14, "minute": 57}
